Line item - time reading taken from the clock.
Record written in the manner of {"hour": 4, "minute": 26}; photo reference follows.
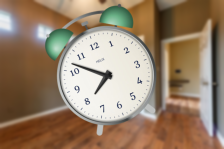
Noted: {"hour": 7, "minute": 52}
